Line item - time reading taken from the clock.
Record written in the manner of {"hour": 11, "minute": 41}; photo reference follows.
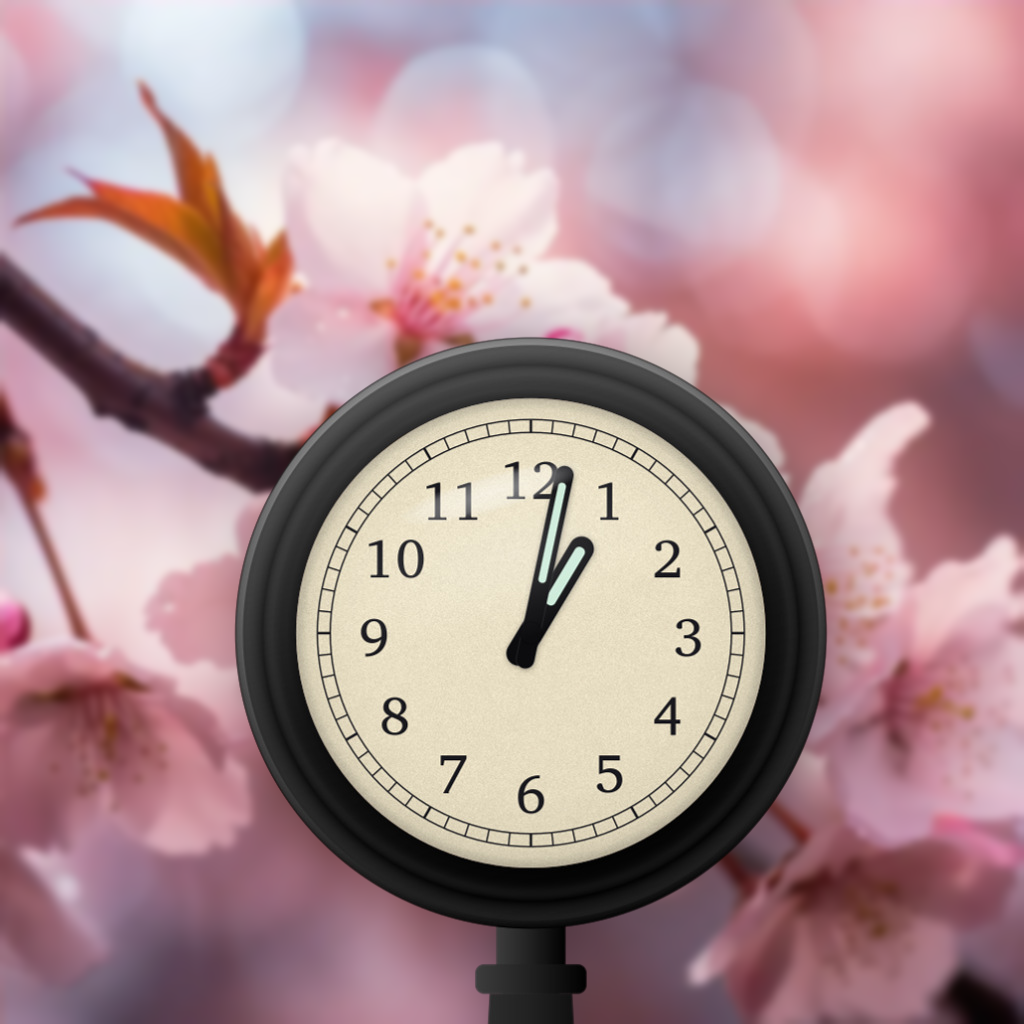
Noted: {"hour": 1, "minute": 2}
